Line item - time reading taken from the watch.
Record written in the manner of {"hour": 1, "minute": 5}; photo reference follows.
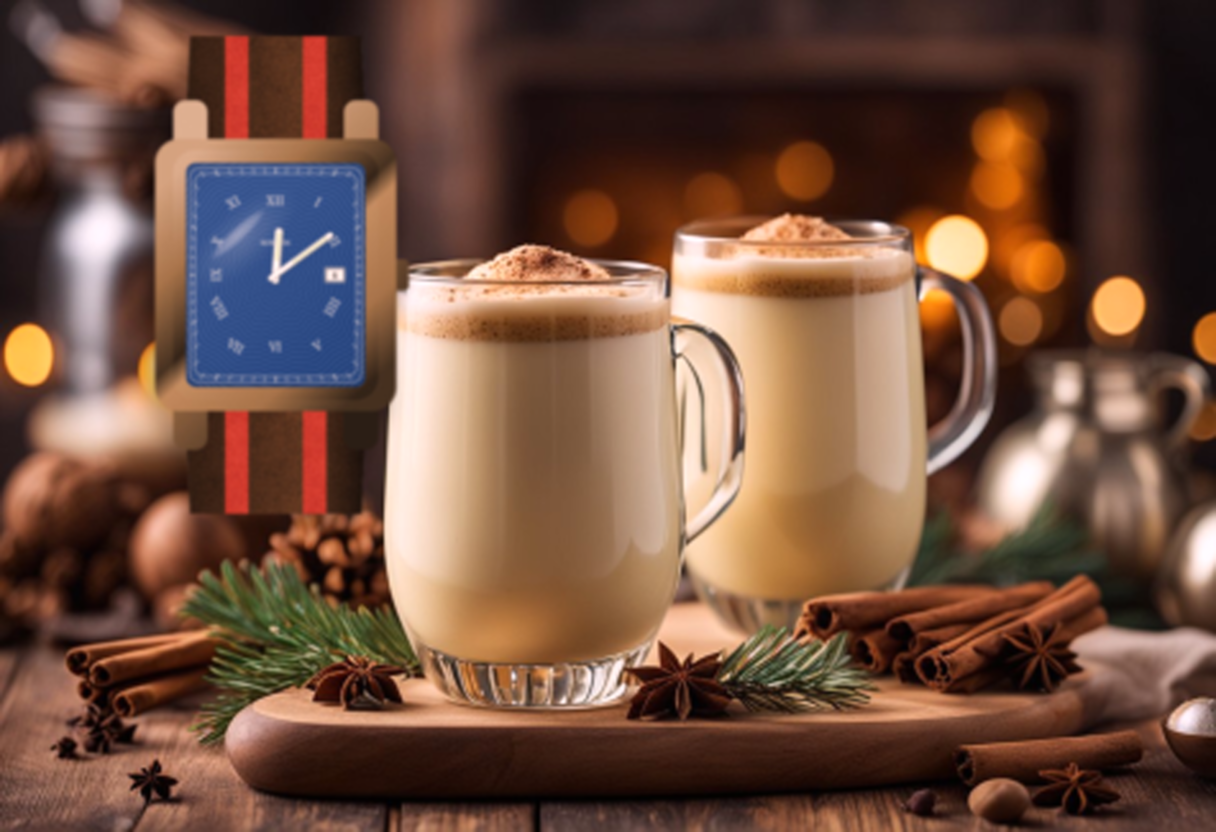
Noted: {"hour": 12, "minute": 9}
